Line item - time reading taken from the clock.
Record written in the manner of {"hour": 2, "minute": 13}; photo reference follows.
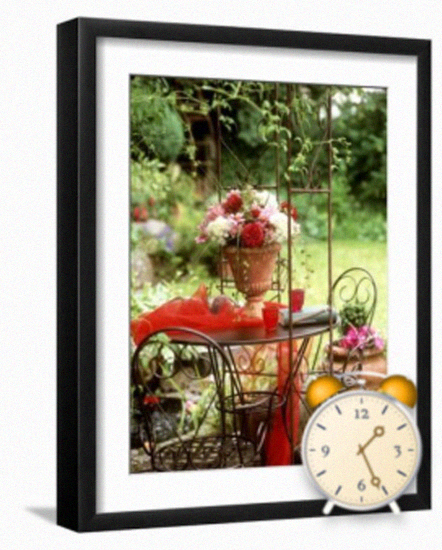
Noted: {"hour": 1, "minute": 26}
